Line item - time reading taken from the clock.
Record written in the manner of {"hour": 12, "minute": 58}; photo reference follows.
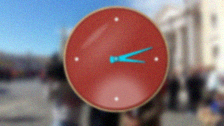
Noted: {"hour": 3, "minute": 12}
